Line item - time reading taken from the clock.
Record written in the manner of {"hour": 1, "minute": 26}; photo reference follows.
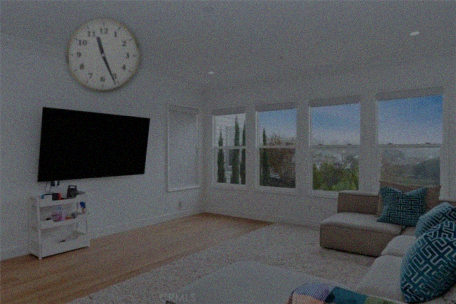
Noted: {"hour": 11, "minute": 26}
